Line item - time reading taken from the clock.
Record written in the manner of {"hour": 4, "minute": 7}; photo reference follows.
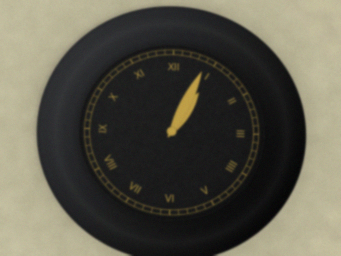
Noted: {"hour": 1, "minute": 4}
